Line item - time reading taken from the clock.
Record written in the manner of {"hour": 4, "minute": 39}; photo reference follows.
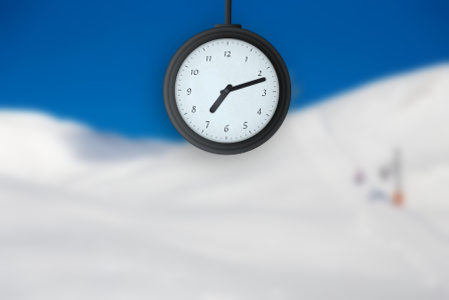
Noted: {"hour": 7, "minute": 12}
